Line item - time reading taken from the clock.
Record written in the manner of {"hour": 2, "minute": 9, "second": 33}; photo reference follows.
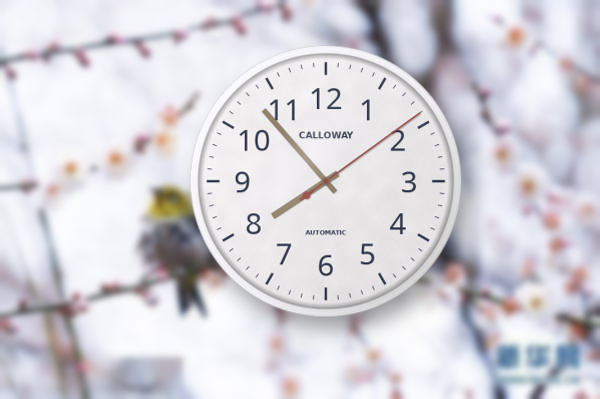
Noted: {"hour": 7, "minute": 53, "second": 9}
